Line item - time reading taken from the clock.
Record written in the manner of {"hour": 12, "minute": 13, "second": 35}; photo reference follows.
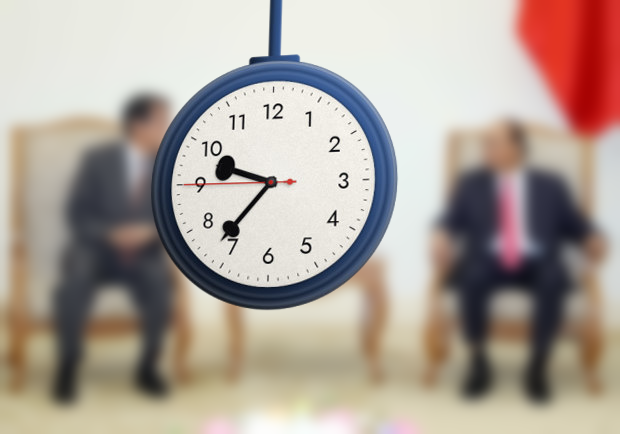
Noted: {"hour": 9, "minute": 36, "second": 45}
